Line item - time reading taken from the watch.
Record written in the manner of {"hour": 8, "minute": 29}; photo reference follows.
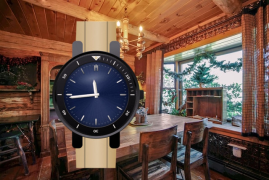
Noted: {"hour": 11, "minute": 44}
